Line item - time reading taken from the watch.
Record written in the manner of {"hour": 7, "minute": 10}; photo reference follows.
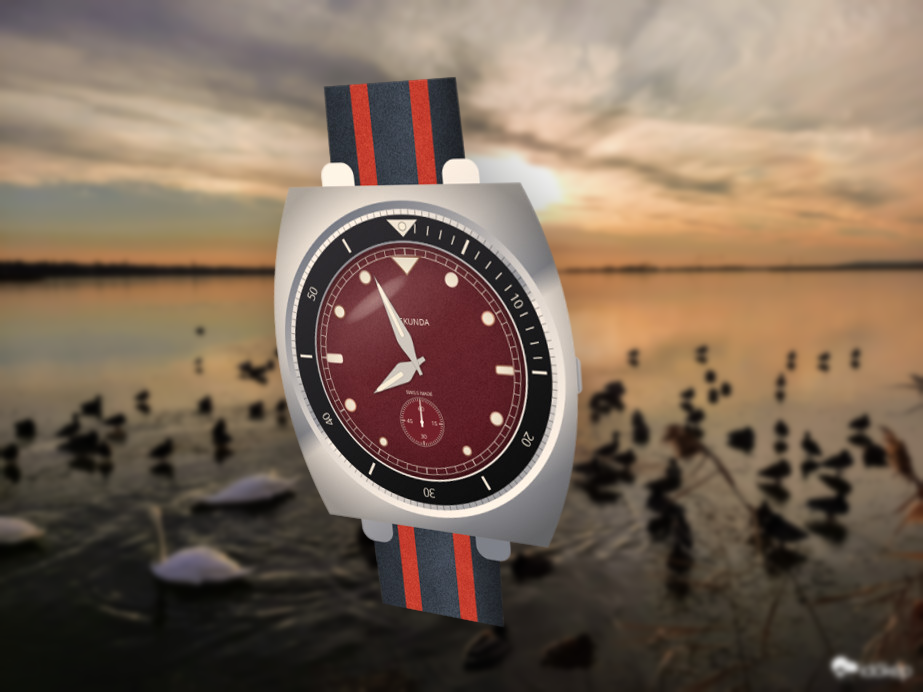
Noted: {"hour": 7, "minute": 56}
